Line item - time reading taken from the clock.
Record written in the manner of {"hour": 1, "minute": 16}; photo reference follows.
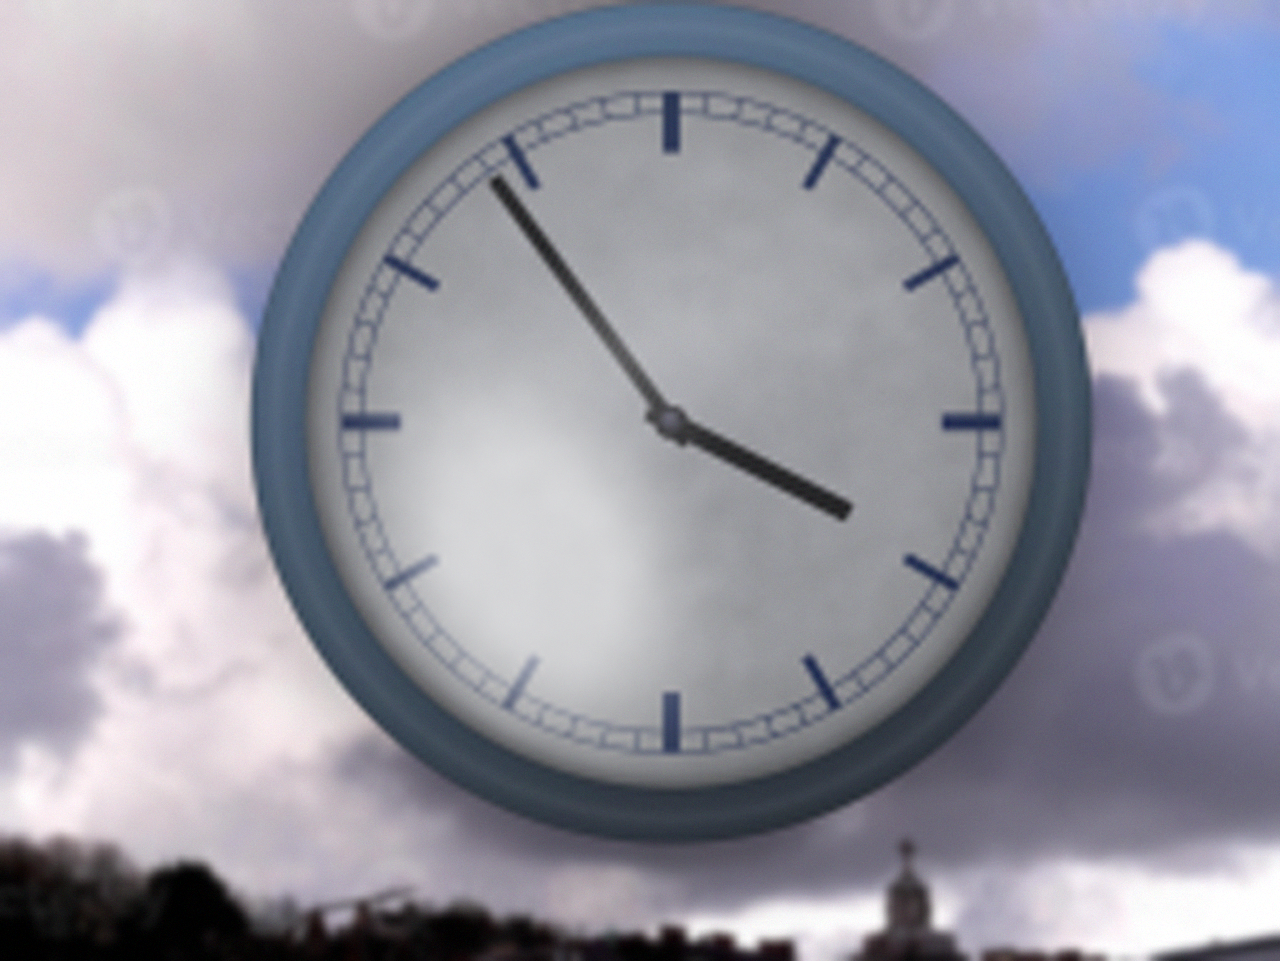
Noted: {"hour": 3, "minute": 54}
